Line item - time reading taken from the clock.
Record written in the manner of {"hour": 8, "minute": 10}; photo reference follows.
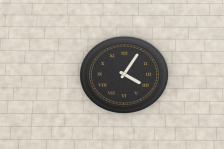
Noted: {"hour": 4, "minute": 5}
